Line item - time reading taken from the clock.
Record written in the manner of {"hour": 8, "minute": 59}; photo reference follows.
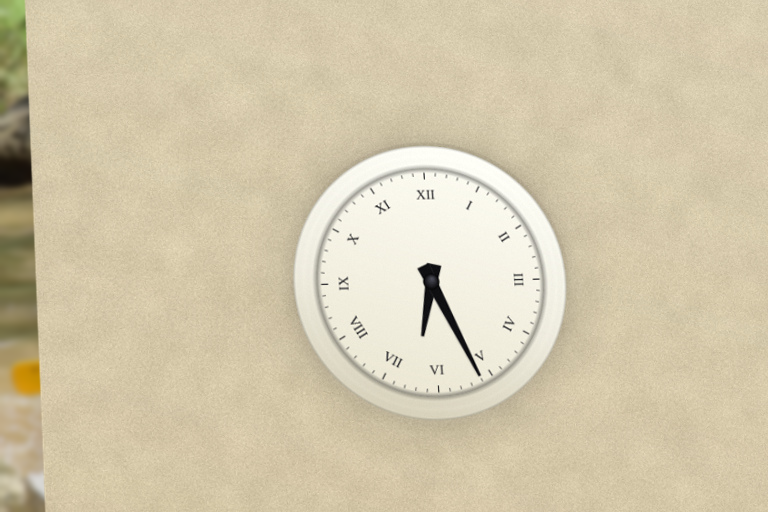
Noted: {"hour": 6, "minute": 26}
